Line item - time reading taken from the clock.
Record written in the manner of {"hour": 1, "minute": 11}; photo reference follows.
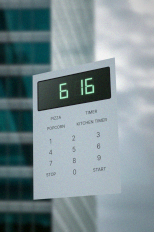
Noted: {"hour": 6, "minute": 16}
